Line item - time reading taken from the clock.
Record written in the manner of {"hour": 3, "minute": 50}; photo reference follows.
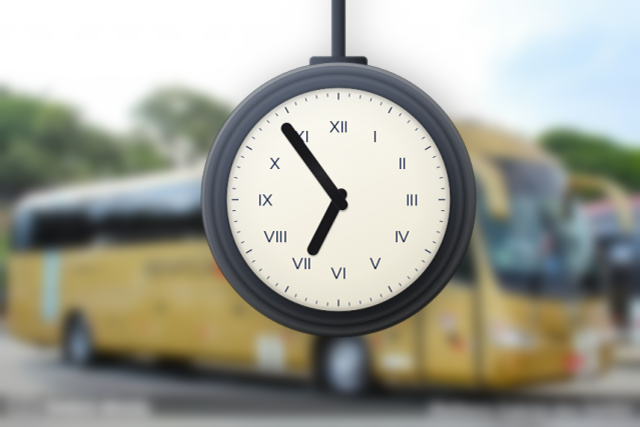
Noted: {"hour": 6, "minute": 54}
